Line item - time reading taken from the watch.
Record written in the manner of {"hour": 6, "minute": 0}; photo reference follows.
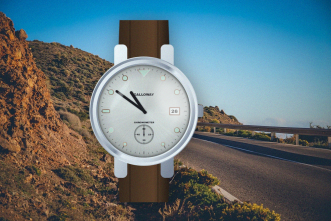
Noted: {"hour": 10, "minute": 51}
